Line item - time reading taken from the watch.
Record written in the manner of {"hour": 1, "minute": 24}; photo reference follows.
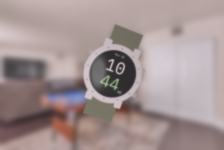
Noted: {"hour": 10, "minute": 44}
